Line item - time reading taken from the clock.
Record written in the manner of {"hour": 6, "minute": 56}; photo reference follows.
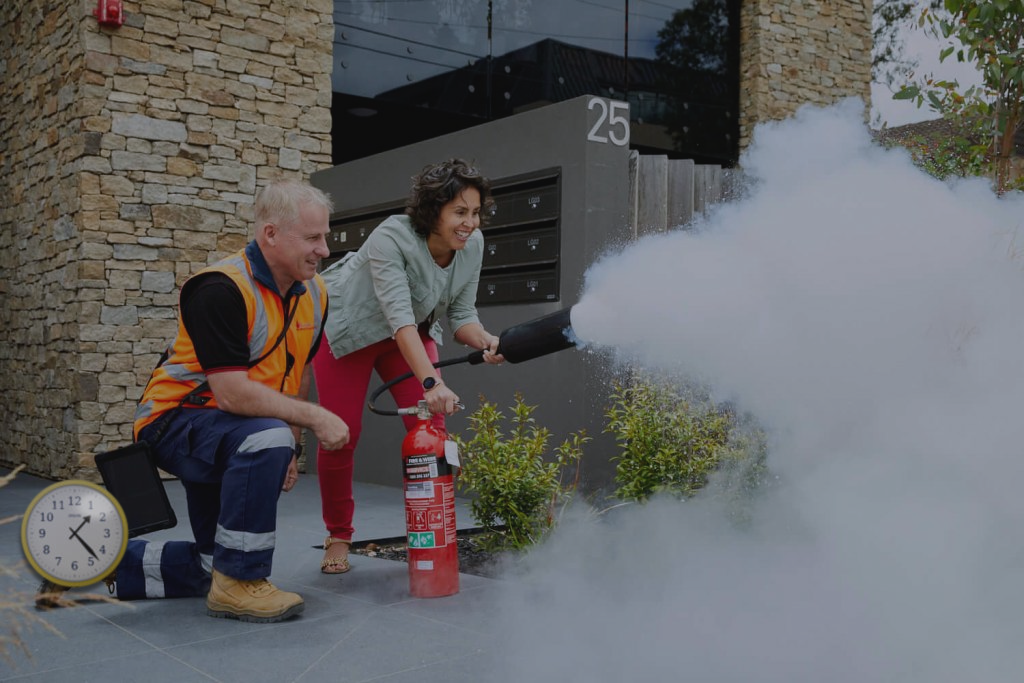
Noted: {"hour": 1, "minute": 23}
